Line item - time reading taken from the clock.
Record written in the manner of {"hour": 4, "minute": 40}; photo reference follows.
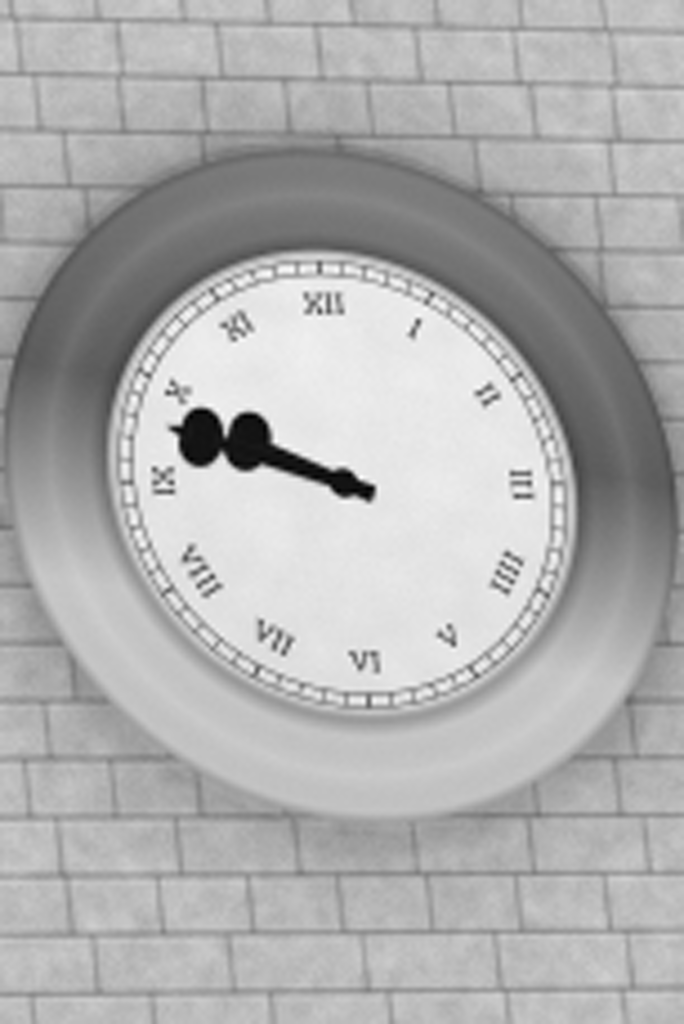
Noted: {"hour": 9, "minute": 48}
